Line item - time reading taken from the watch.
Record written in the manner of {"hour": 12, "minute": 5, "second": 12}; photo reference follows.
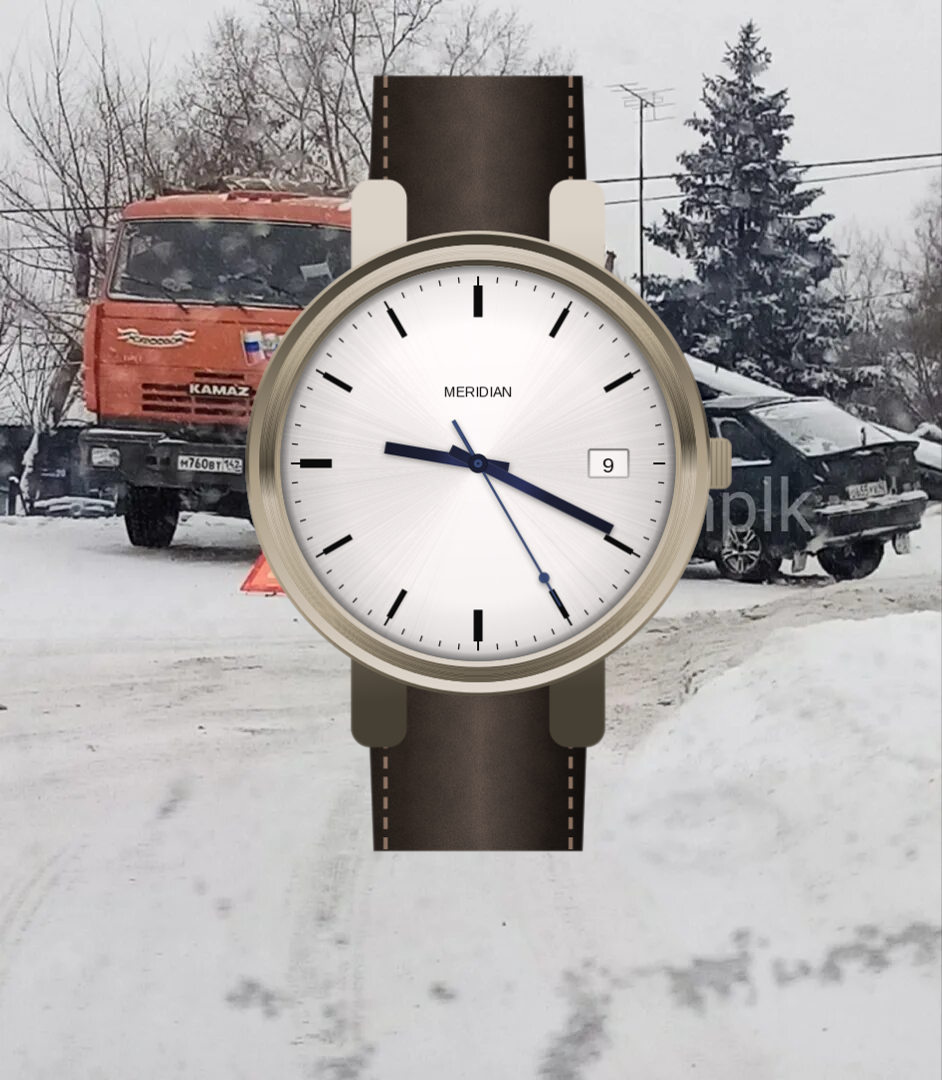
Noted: {"hour": 9, "minute": 19, "second": 25}
